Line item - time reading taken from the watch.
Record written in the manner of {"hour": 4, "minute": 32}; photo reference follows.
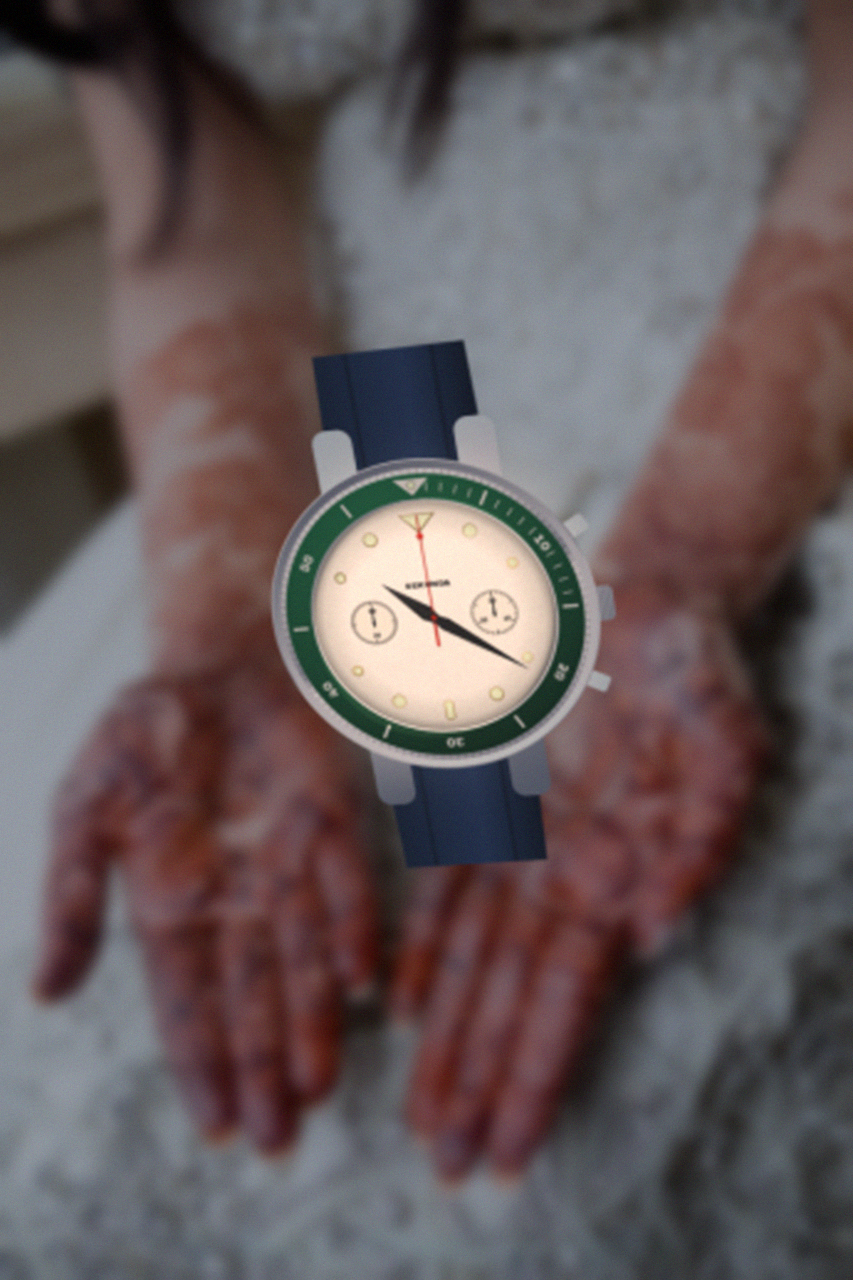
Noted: {"hour": 10, "minute": 21}
